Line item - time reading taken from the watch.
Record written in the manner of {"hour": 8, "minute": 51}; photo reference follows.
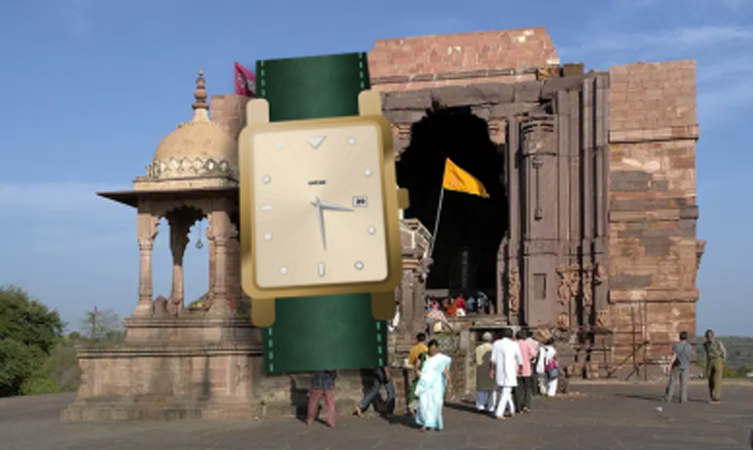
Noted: {"hour": 3, "minute": 29}
